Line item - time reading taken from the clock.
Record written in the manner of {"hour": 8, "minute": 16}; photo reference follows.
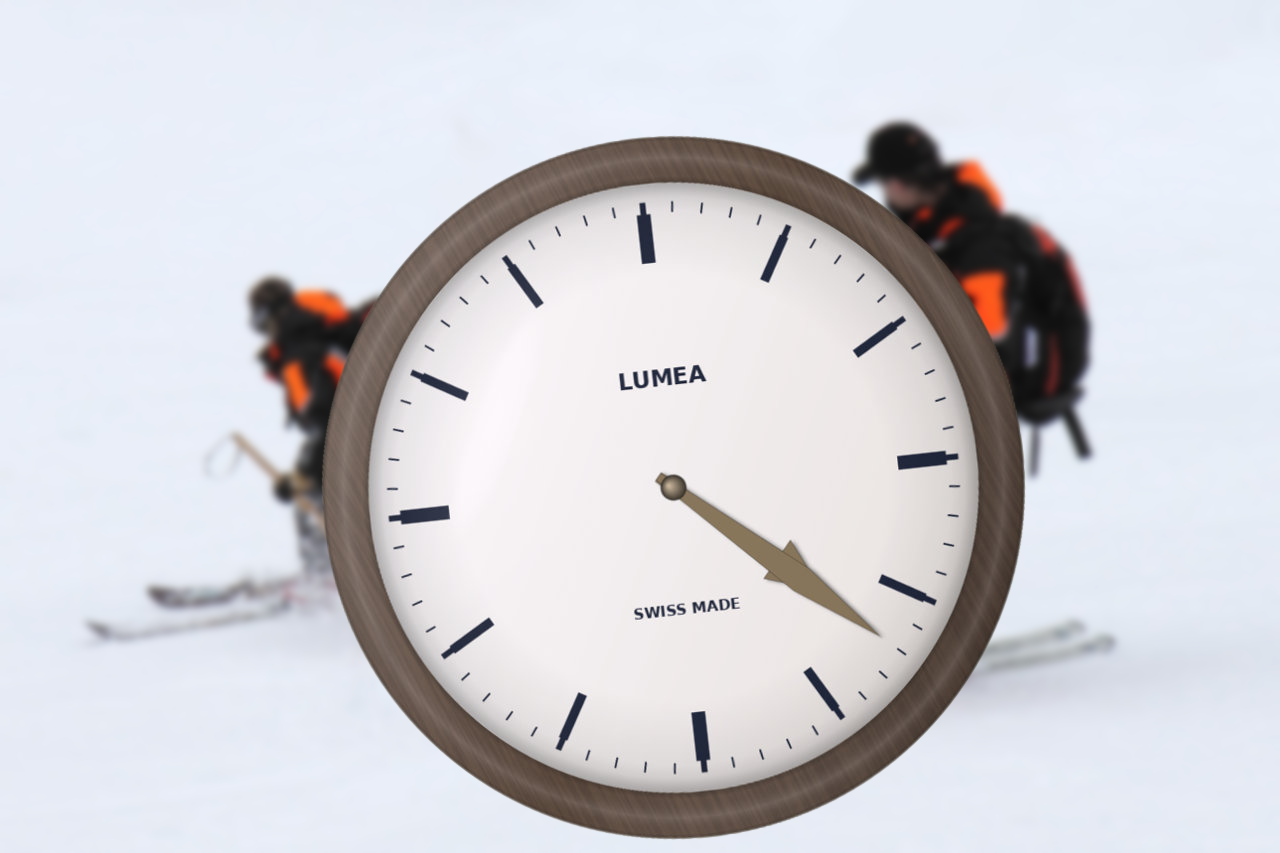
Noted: {"hour": 4, "minute": 22}
